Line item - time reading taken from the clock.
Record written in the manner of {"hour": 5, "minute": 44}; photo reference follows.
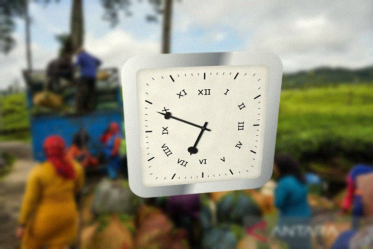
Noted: {"hour": 6, "minute": 49}
